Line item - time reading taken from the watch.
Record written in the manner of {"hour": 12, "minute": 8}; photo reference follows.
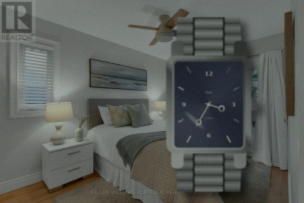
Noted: {"hour": 3, "minute": 35}
